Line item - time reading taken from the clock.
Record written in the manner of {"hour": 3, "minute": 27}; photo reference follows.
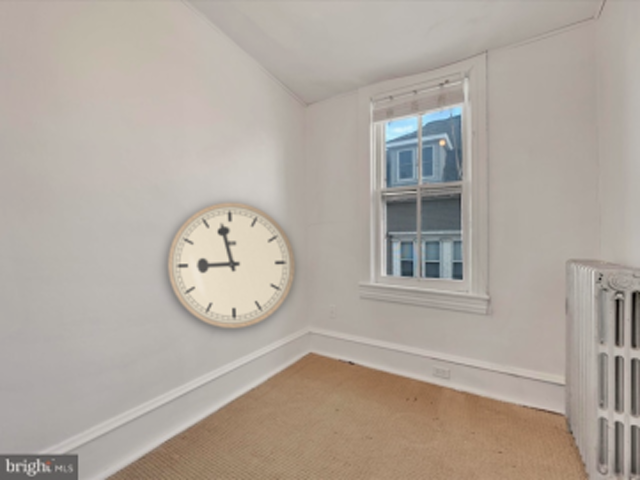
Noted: {"hour": 8, "minute": 58}
